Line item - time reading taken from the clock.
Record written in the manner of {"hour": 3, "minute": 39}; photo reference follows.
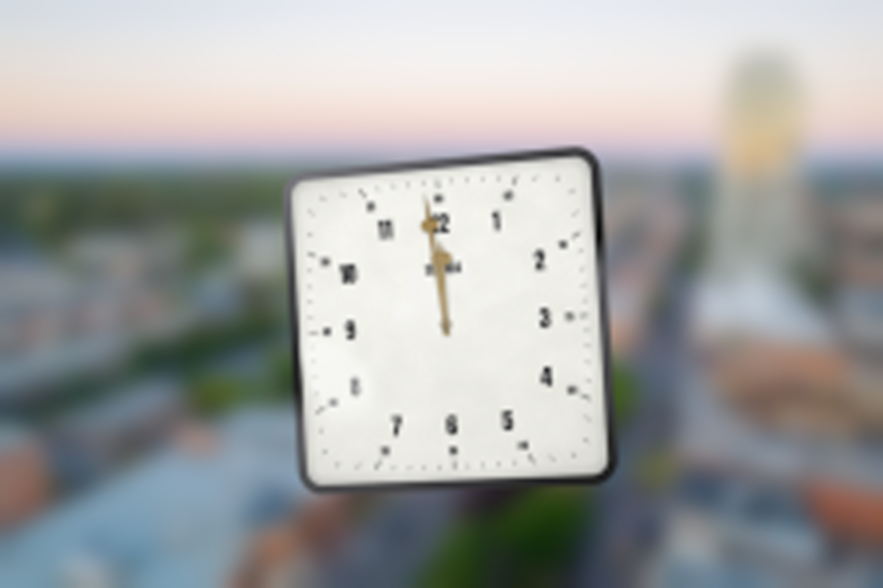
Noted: {"hour": 11, "minute": 59}
